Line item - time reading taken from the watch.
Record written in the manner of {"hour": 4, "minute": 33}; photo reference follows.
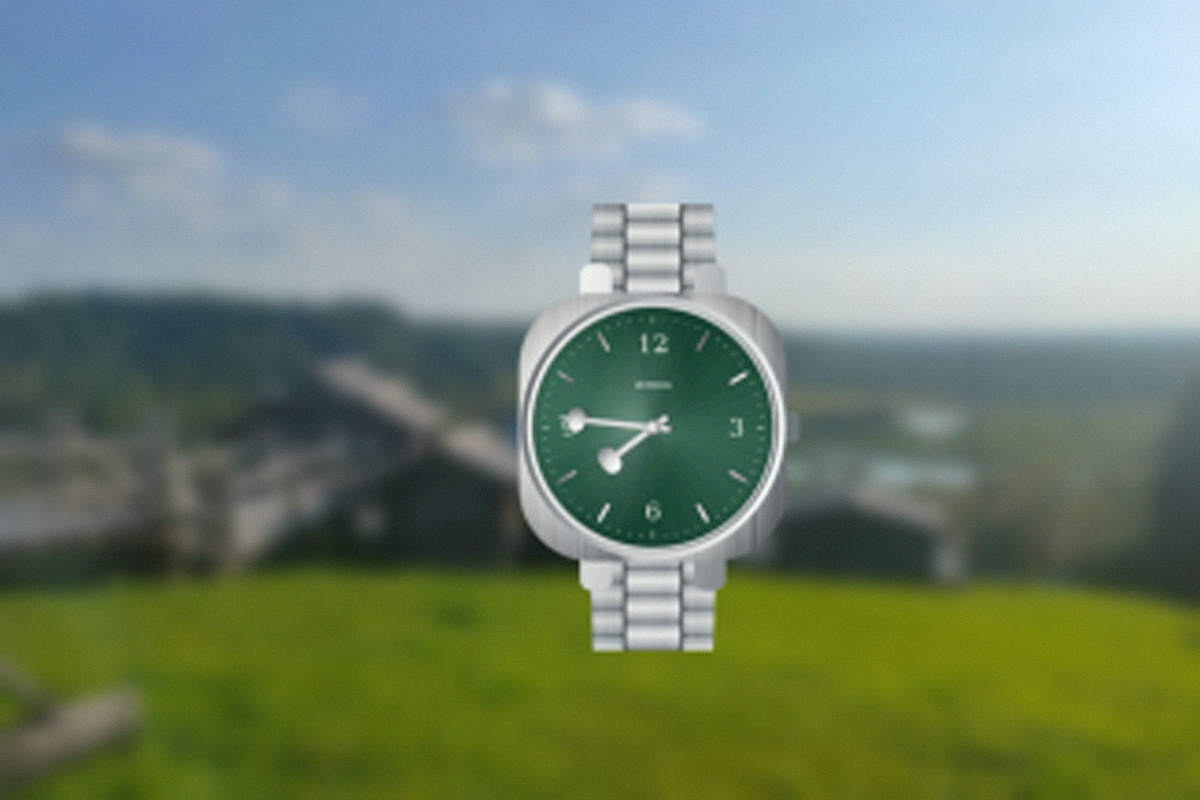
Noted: {"hour": 7, "minute": 46}
